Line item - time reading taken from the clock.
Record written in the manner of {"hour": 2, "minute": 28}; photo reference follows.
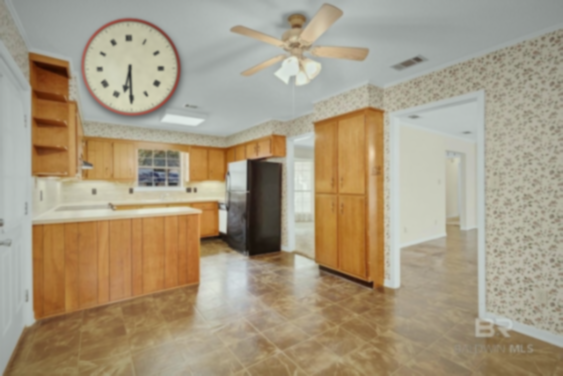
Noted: {"hour": 6, "minute": 30}
